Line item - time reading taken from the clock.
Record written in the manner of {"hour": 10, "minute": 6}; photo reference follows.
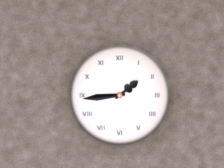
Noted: {"hour": 1, "minute": 44}
